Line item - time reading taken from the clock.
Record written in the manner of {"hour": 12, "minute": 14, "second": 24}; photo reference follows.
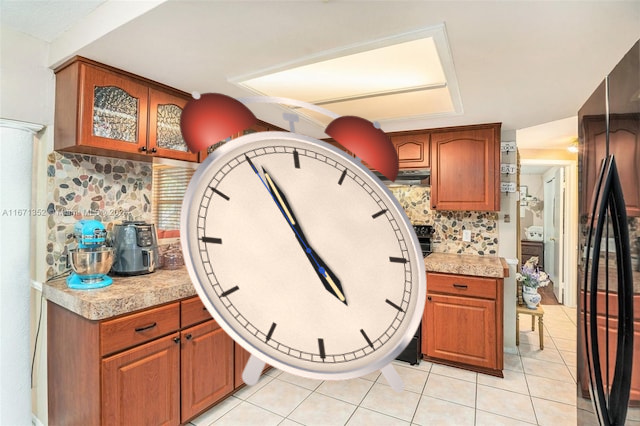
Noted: {"hour": 4, "minute": 55, "second": 55}
